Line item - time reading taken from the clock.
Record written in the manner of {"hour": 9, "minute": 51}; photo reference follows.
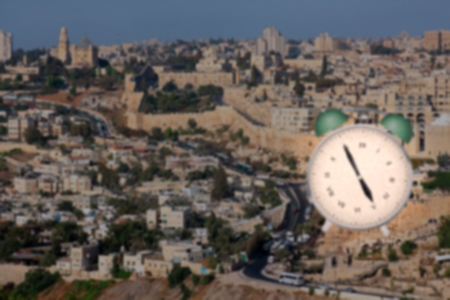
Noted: {"hour": 4, "minute": 55}
